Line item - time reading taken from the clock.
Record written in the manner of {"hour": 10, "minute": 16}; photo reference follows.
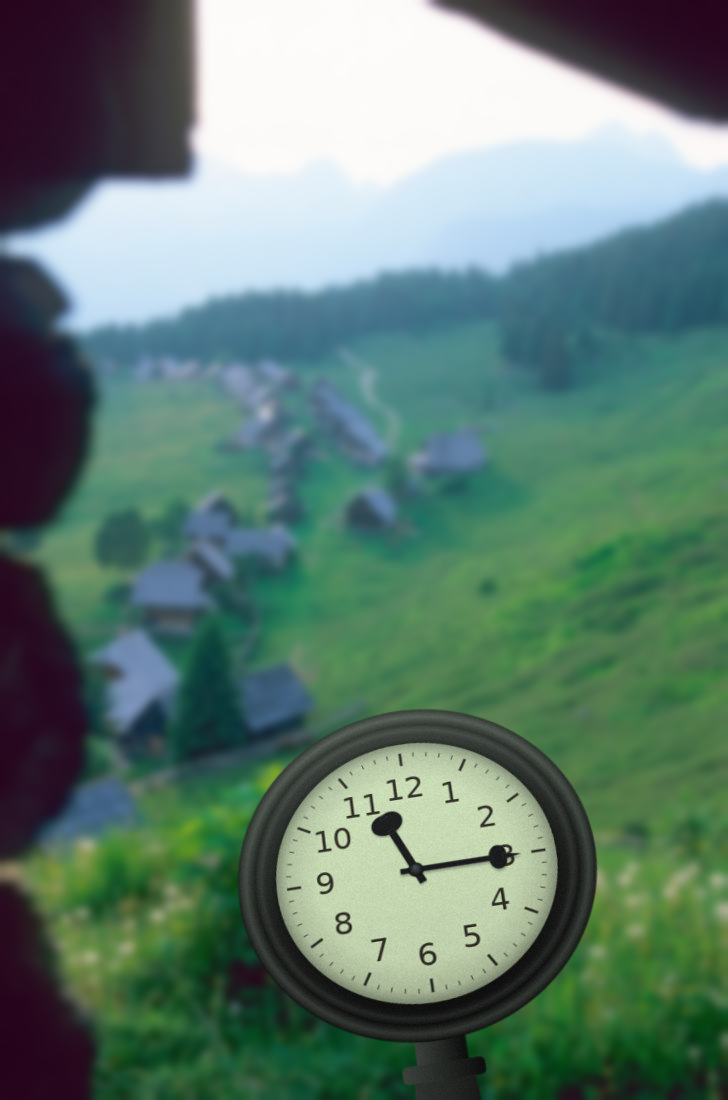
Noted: {"hour": 11, "minute": 15}
